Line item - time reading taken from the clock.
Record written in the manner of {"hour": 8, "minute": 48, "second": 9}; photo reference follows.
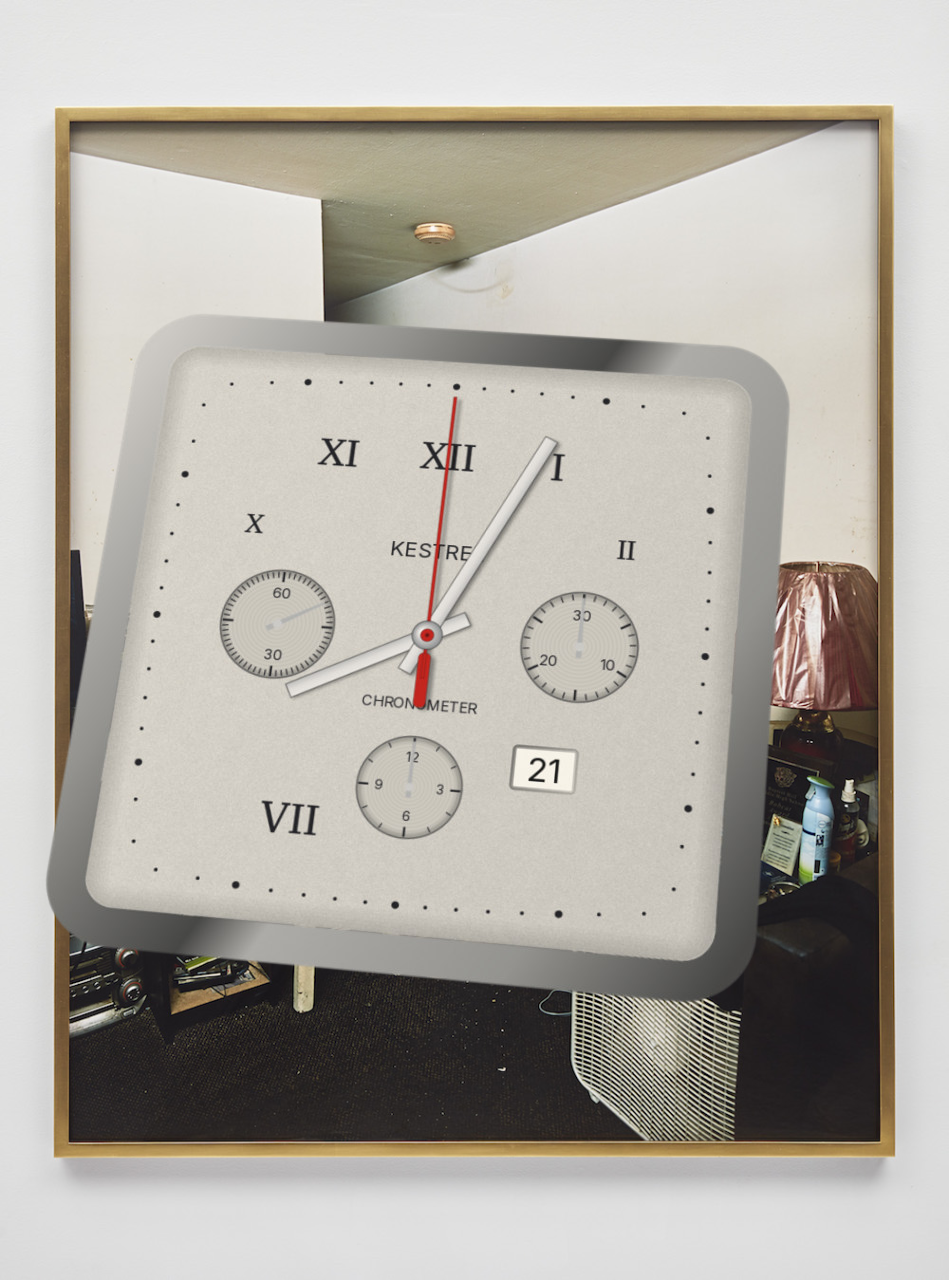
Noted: {"hour": 8, "minute": 4, "second": 10}
